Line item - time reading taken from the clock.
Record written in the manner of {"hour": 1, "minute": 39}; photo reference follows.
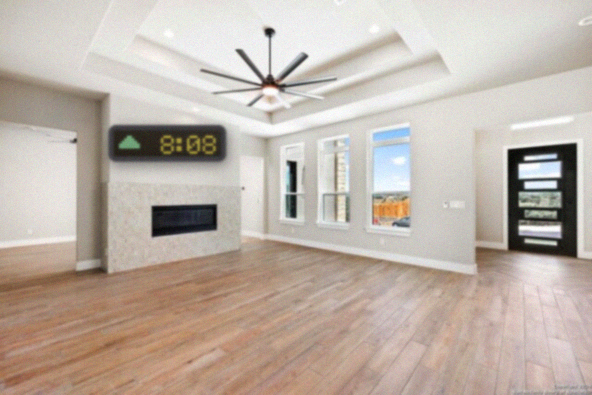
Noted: {"hour": 8, "minute": 8}
